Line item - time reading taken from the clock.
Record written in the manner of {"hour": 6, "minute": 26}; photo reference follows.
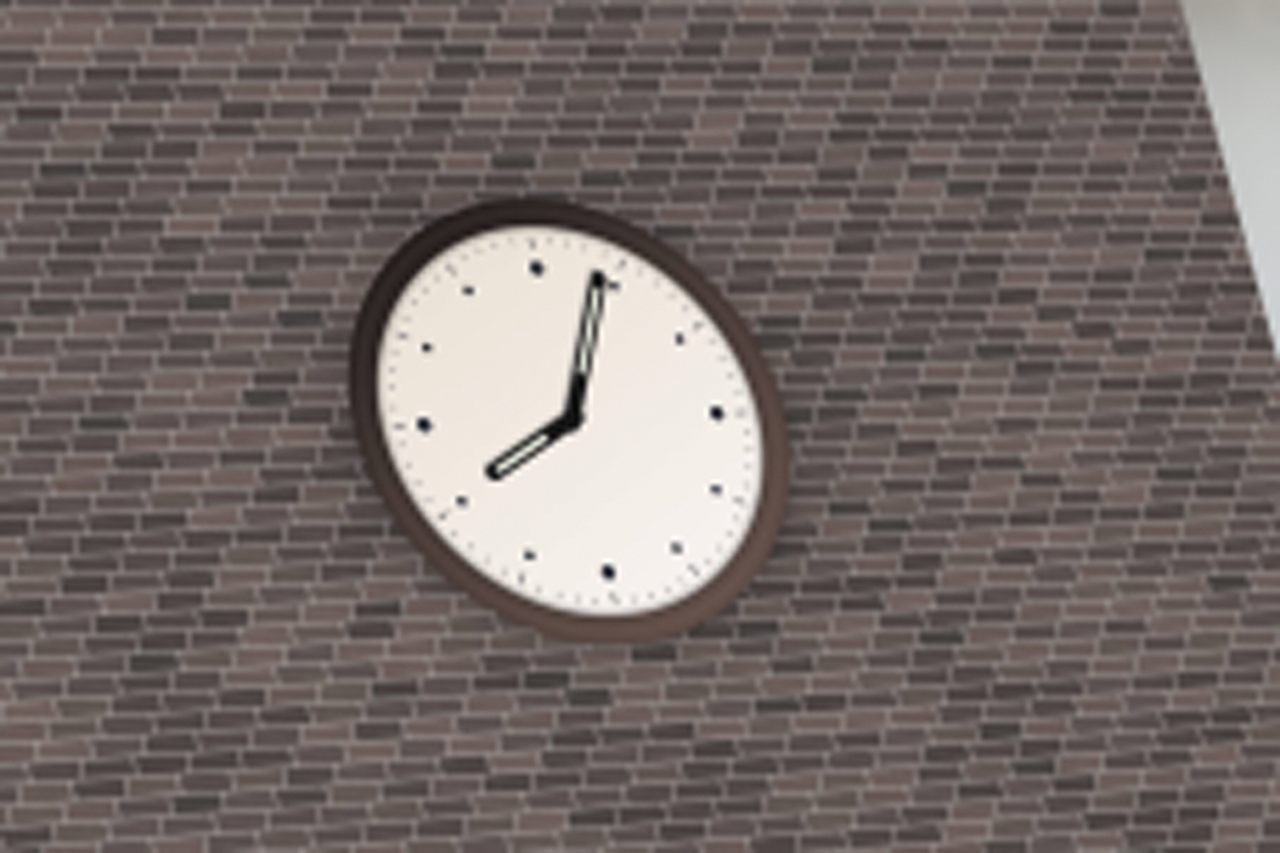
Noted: {"hour": 8, "minute": 4}
